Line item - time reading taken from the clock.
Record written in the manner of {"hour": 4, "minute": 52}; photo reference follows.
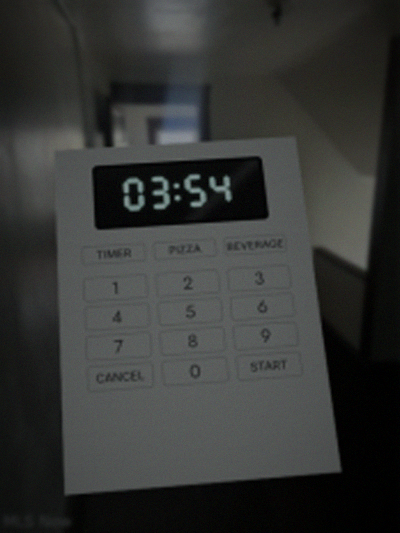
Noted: {"hour": 3, "minute": 54}
